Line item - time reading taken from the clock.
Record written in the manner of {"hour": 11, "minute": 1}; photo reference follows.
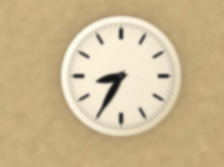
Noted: {"hour": 8, "minute": 35}
